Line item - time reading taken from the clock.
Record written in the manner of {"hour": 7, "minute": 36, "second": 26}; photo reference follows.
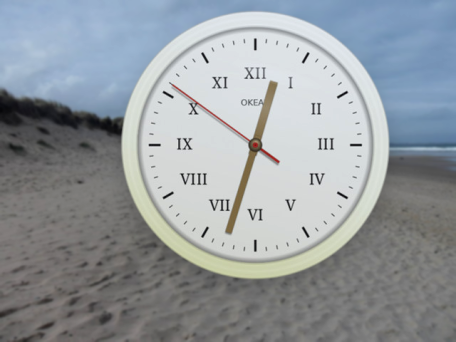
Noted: {"hour": 12, "minute": 32, "second": 51}
